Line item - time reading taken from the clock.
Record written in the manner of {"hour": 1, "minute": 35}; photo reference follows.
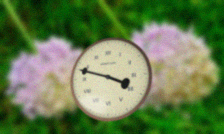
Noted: {"hour": 3, "minute": 48}
